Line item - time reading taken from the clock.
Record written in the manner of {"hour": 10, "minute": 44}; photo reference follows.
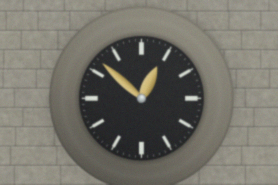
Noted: {"hour": 12, "minute": 52}
